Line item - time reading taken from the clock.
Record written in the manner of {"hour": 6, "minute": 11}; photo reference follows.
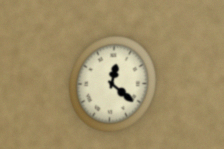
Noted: {"hour": 12, "minute": 21}
